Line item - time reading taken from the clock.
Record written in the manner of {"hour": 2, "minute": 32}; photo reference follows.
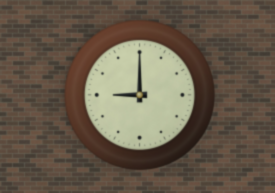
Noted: {"hour": 9, "minute": 0}
